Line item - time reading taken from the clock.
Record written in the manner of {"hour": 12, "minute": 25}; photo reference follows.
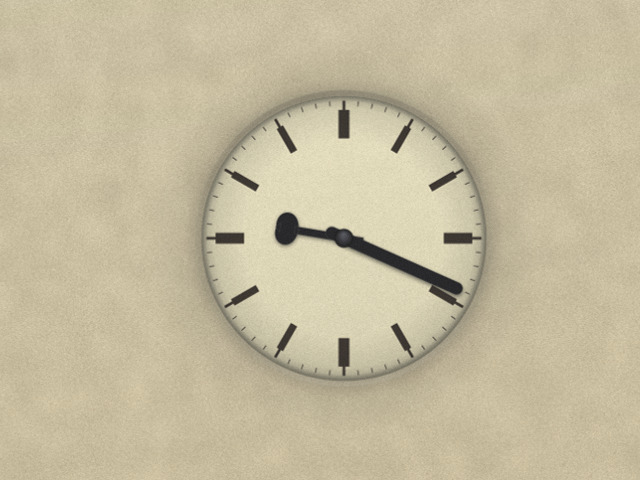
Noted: {"hour": 9, "minute": 19}
